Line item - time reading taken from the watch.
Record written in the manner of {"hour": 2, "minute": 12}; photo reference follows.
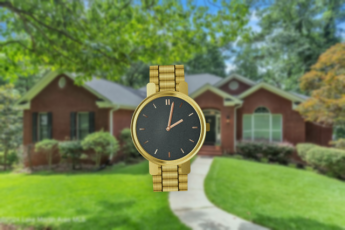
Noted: {"hour": 2, "minute": 2}
